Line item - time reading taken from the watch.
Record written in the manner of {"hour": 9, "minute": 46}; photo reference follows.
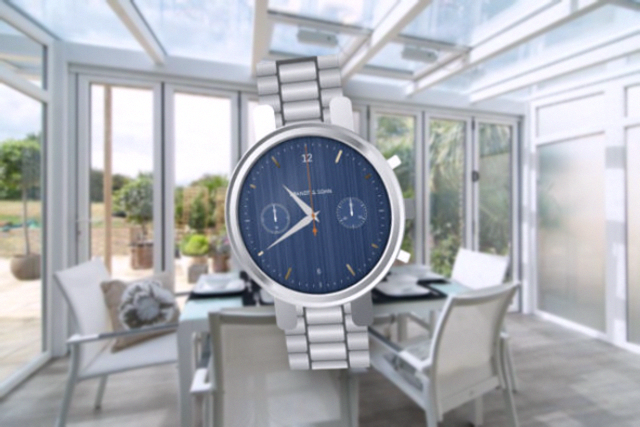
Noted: {"hour": 10, "minute": 40}
